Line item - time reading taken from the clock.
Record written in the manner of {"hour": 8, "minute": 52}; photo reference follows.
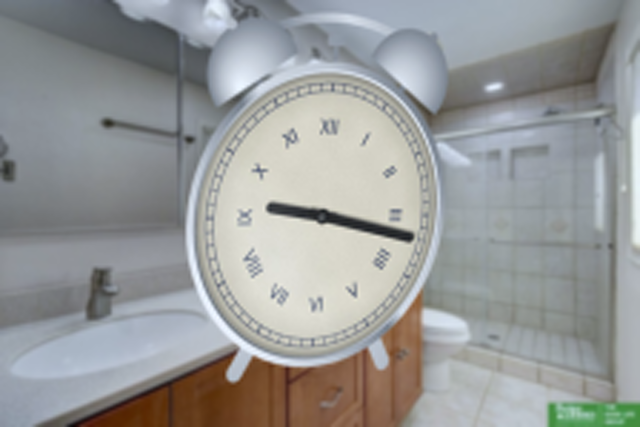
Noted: {"hour": 9, "minute": 17}
